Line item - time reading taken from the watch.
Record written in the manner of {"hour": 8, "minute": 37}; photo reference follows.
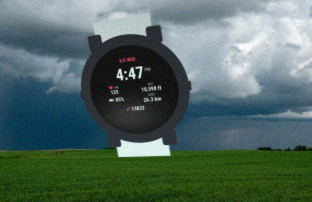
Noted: {"hour": 4, "minute": 47}
